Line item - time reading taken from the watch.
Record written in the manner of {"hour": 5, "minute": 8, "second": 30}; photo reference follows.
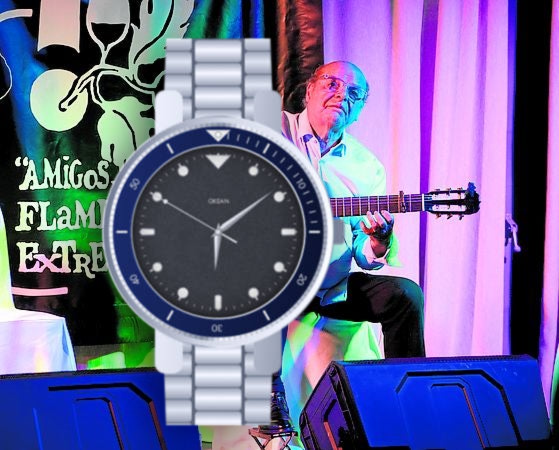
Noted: {"hour": 6, "minute": 8, "second": 50}
